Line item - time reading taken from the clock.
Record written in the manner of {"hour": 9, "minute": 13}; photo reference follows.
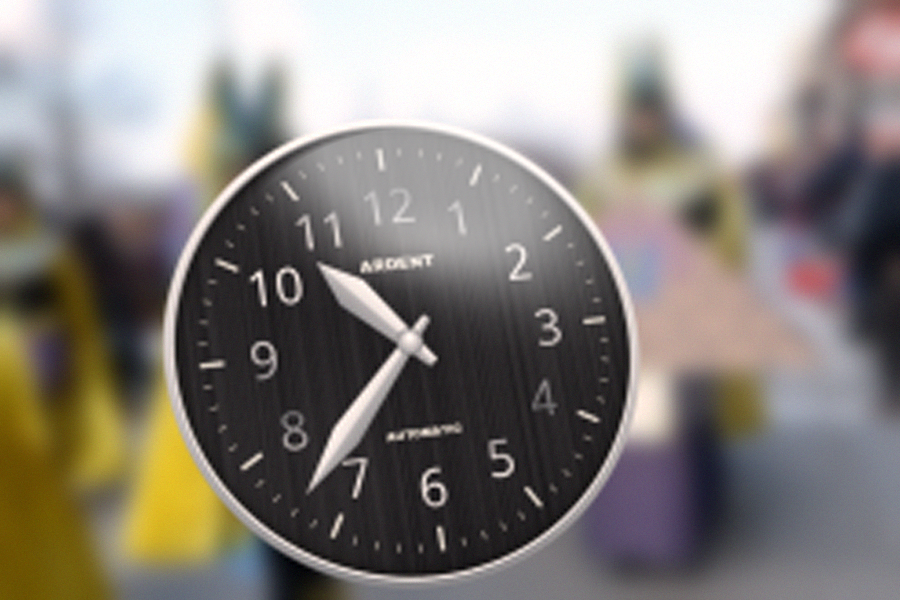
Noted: {"hour": 10, "minute": 37}
